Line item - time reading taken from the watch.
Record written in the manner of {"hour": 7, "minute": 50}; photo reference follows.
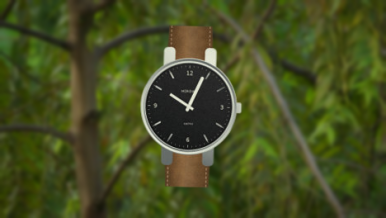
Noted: {"hour": 10, "minute": 4}
